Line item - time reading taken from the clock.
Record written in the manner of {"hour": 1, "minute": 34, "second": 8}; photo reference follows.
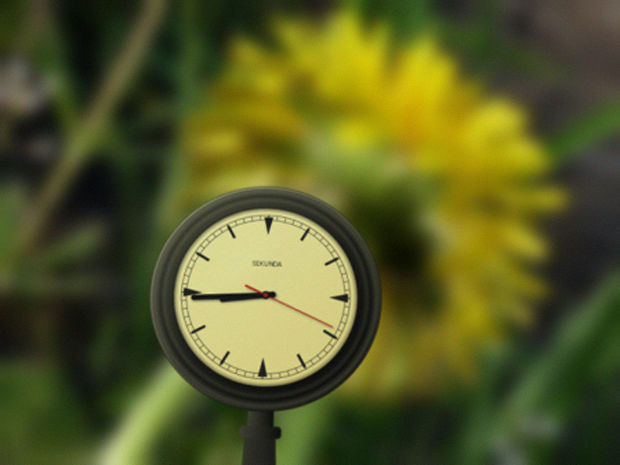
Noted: {"hour": 8, "minute": 44, "second": 19}
